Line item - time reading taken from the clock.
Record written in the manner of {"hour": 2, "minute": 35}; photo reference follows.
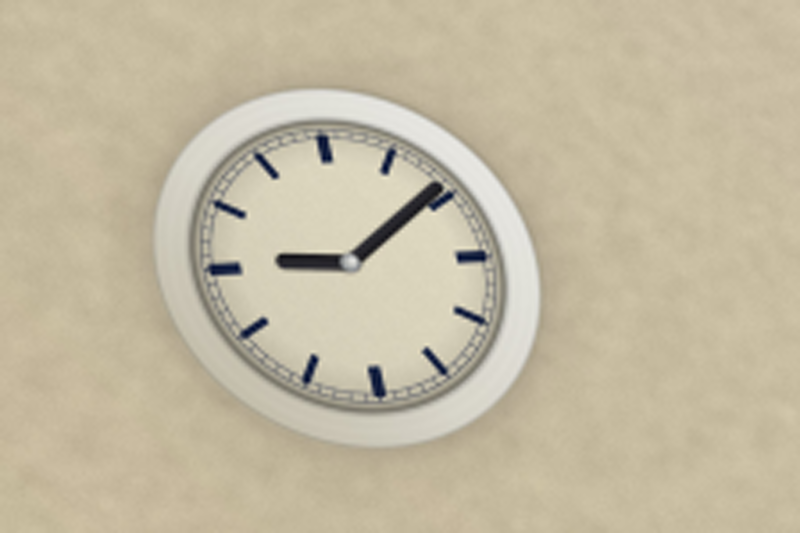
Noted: {"hour": 9, "minute": 9}
